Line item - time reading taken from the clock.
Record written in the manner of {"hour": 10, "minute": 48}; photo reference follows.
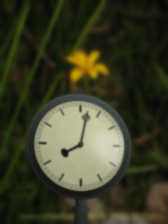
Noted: {"hour": 8, "minute": 2}
